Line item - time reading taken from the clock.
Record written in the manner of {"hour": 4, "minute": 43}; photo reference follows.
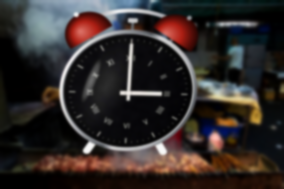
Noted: {"hour": 3, "minute": 0}
